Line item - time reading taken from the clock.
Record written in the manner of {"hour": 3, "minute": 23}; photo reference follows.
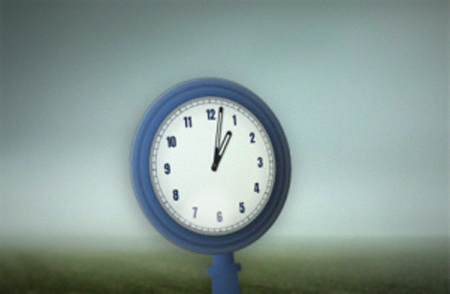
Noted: {"hour": 1, "minute": 2}
